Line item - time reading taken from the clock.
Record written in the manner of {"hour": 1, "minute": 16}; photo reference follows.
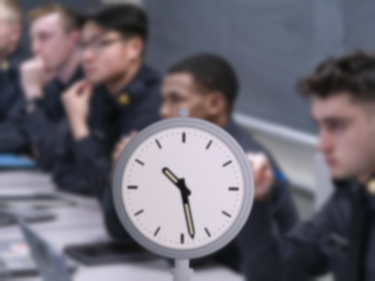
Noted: {"hour": 10, "minute": 28}
